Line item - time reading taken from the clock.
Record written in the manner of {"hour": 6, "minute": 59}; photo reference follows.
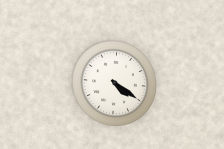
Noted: {"hour": 4, "minute": 20}
